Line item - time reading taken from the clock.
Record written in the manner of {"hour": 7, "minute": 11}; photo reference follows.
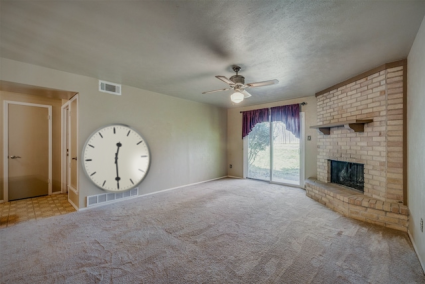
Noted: {"hour": 12, "minute": 30}
